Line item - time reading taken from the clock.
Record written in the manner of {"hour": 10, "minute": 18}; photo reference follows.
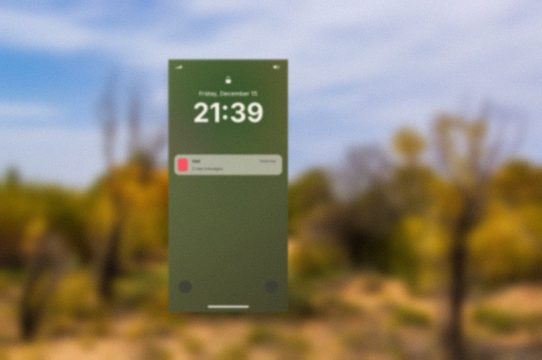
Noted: {"hour": 21, "minute": 39}
